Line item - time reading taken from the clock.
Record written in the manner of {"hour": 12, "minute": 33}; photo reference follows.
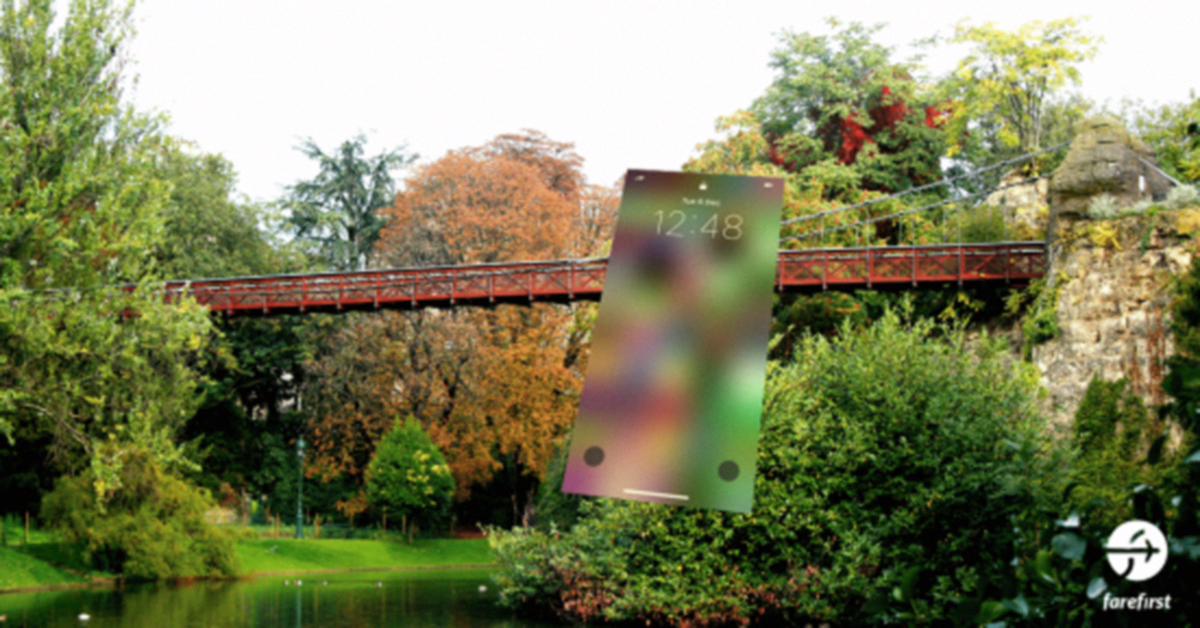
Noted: {"hour": 12, "minute": 48}
